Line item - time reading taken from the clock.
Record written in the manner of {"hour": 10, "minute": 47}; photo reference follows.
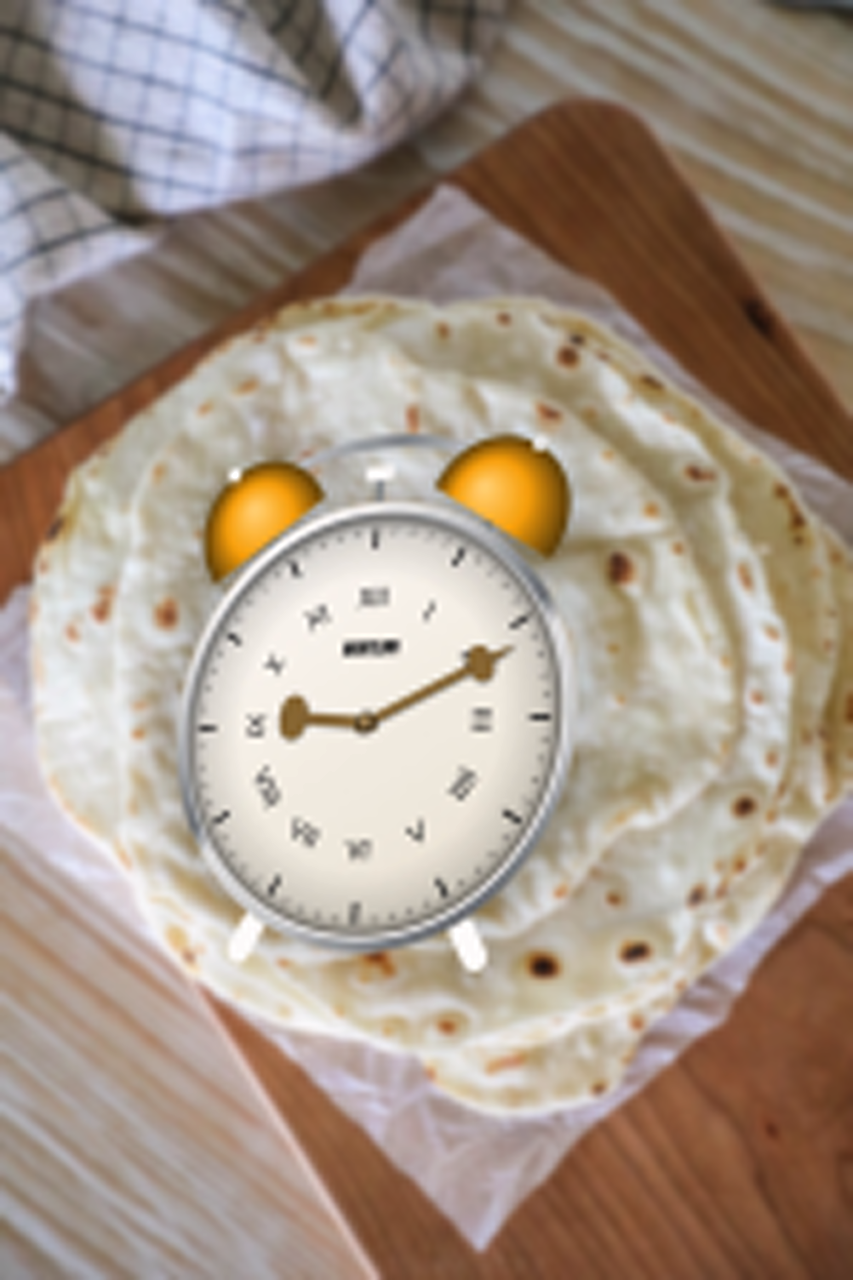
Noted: {"hour": 9, "minute": 11}
